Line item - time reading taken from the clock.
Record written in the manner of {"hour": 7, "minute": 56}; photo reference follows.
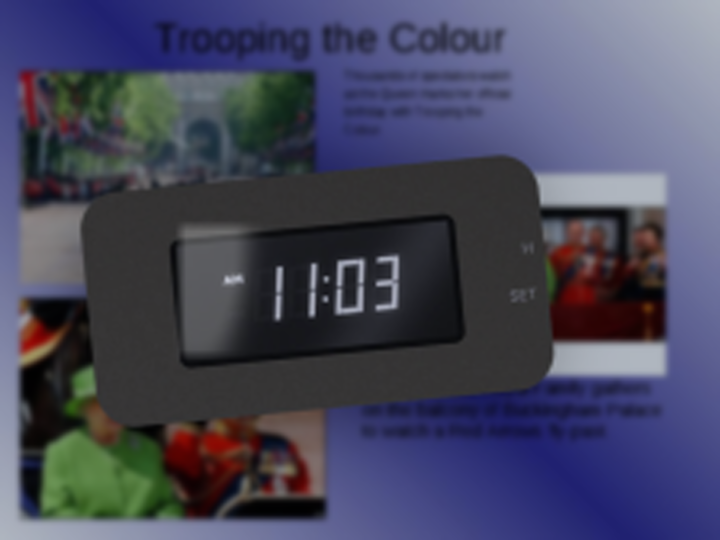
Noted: {"hour": 11, "minute": 3}
